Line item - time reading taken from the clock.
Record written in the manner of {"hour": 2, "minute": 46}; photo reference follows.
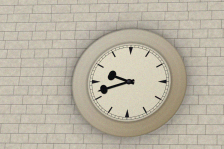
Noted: {"hour": 9, "minute": 42}
